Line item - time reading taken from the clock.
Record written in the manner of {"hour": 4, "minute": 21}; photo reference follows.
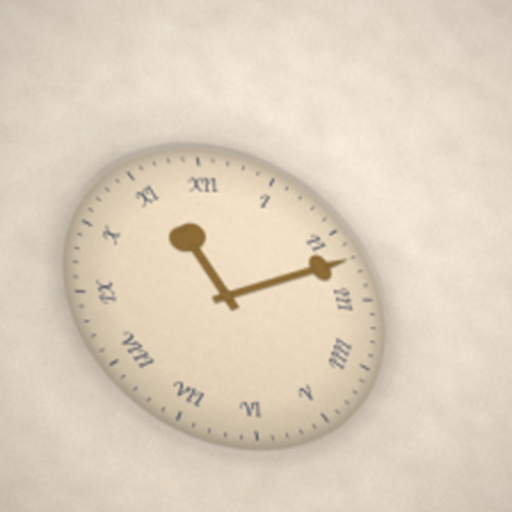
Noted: {"hour": 11, "minute": 12}
